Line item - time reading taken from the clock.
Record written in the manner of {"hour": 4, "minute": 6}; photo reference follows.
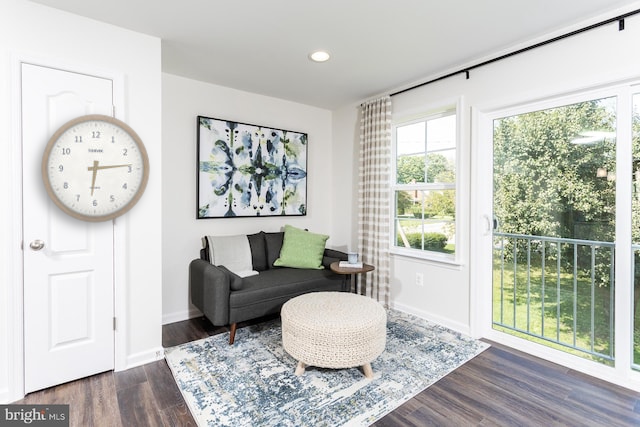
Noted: {"hour": 6, "minute": 14}
